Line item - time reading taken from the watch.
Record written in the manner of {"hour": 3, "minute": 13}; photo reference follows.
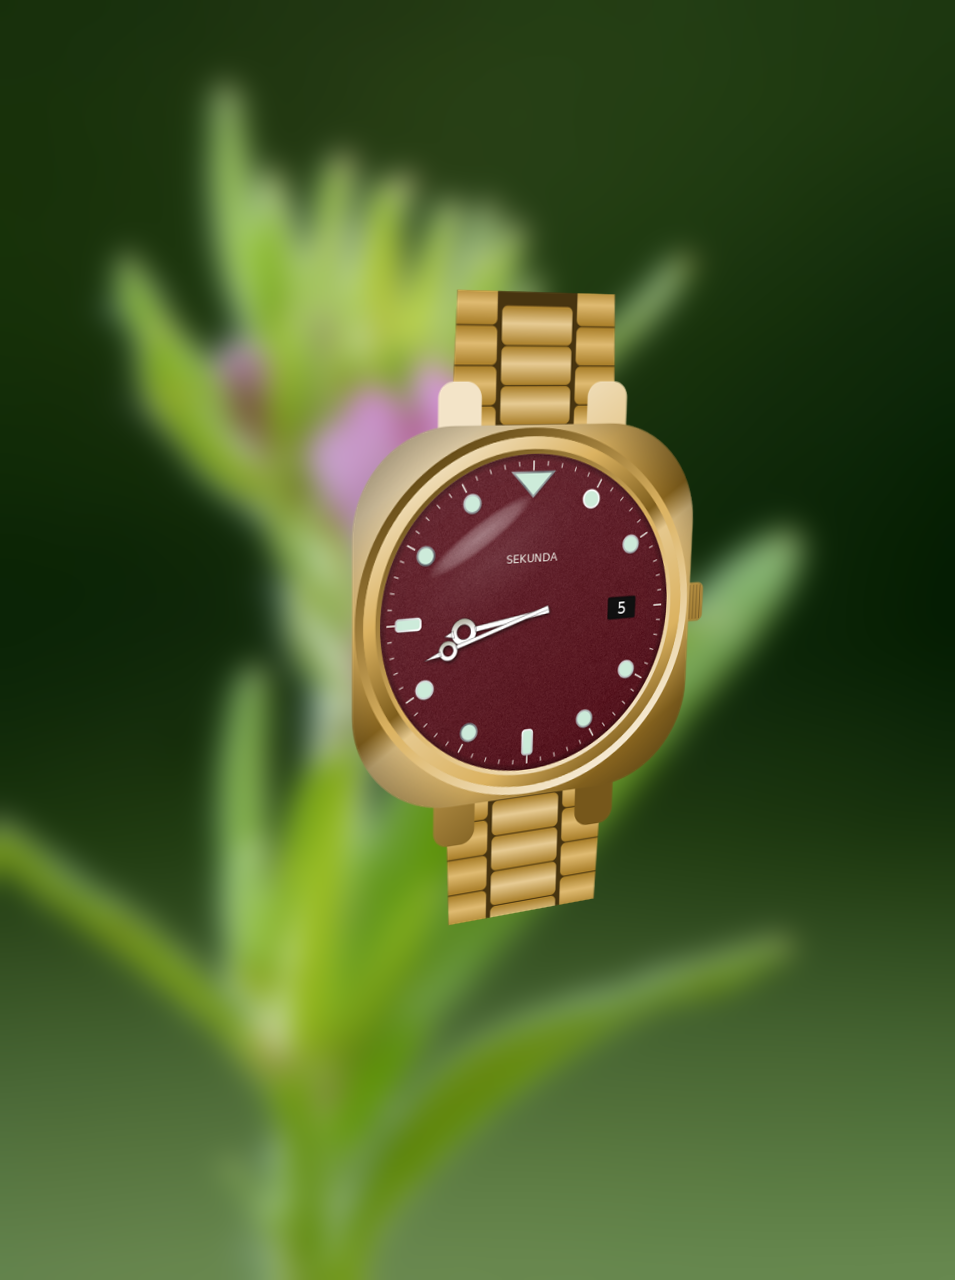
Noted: {"hour": 8, "minute": 42}
